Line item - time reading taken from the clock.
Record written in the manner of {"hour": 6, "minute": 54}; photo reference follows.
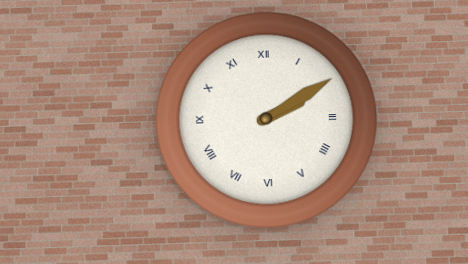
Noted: {"hour": 2, "minute": 10}
